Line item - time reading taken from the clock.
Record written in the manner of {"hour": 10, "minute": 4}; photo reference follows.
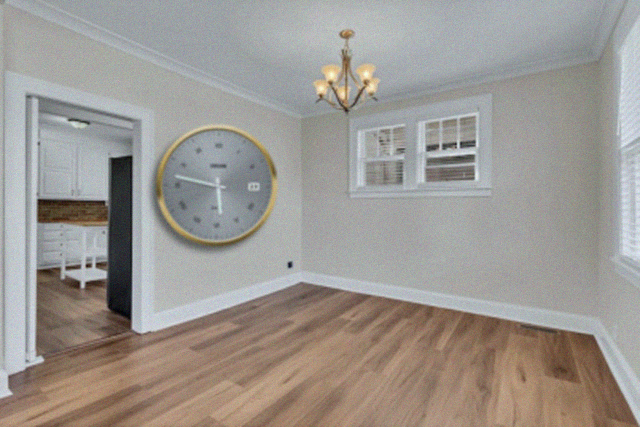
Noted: {"hour": 5, "minute": 47}
